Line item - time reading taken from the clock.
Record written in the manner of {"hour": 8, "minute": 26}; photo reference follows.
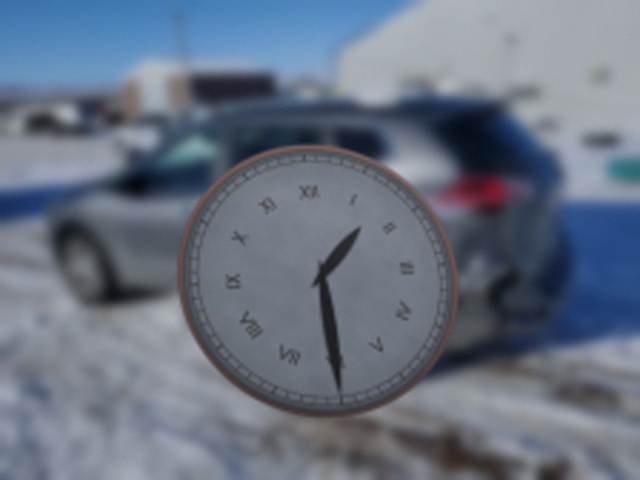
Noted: {"hour": 1, "minute": 30}
